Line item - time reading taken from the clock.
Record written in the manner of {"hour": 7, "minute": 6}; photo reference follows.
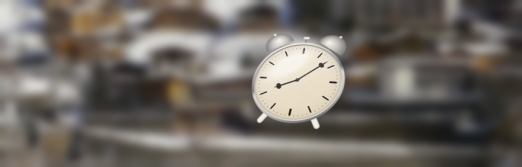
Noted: {"hour": 8, "minute": 8}
